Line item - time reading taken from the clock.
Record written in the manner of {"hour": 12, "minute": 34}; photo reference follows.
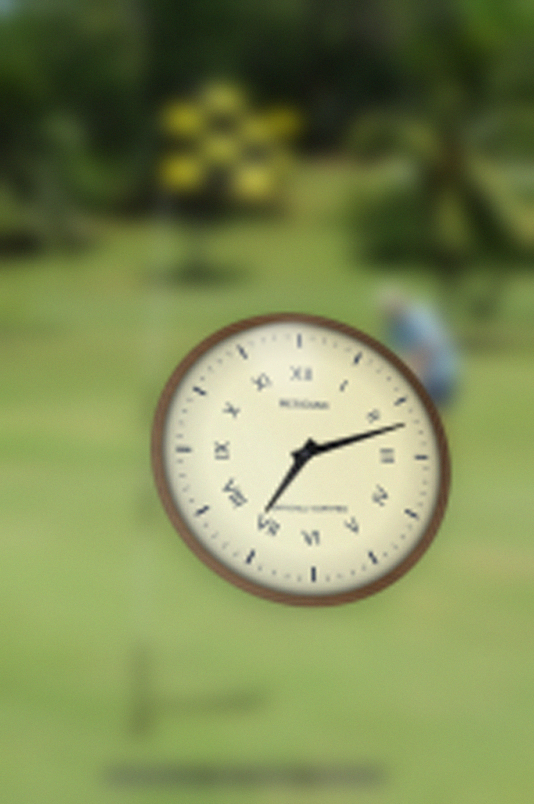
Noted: {"hour": 7, "minute": 12}
